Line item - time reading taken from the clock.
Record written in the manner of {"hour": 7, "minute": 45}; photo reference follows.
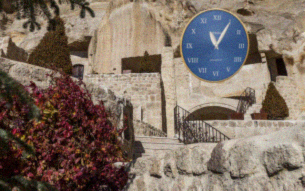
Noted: {"hour": 11, "minute": 5}
